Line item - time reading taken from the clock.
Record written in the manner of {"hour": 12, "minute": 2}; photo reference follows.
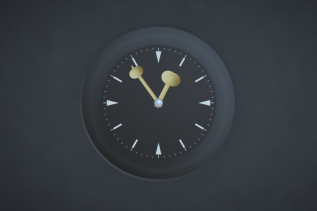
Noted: {"hour": 12, "minute": 54}
